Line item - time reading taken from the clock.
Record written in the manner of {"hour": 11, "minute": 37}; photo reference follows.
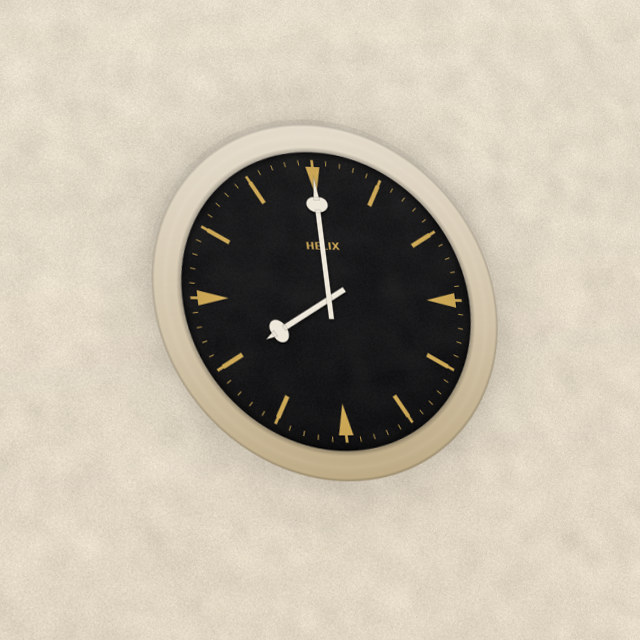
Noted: {"hour": 8, "minute": 0}
